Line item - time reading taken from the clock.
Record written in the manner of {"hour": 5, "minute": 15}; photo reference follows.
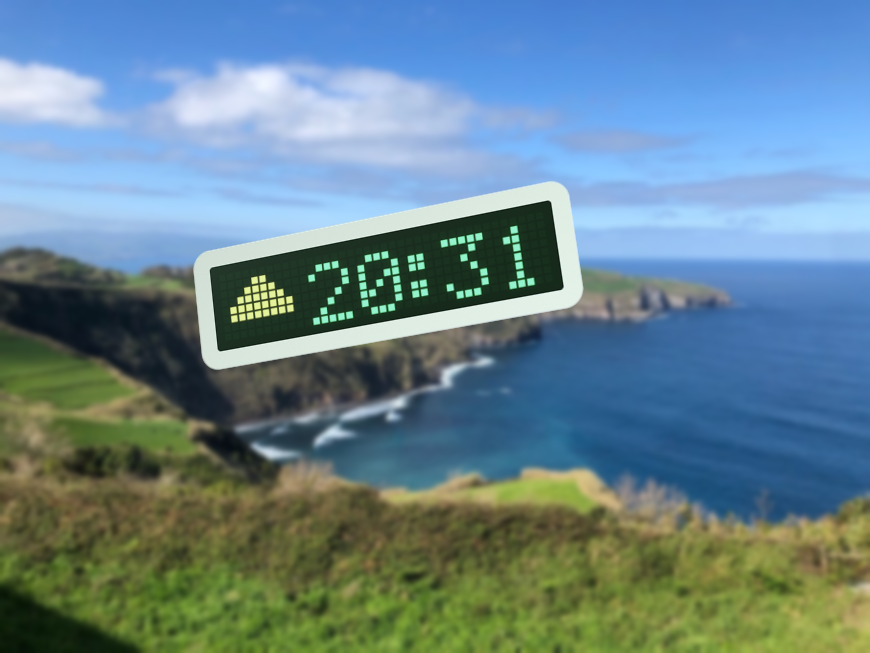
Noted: {"hour": 20, "minute": 31}
